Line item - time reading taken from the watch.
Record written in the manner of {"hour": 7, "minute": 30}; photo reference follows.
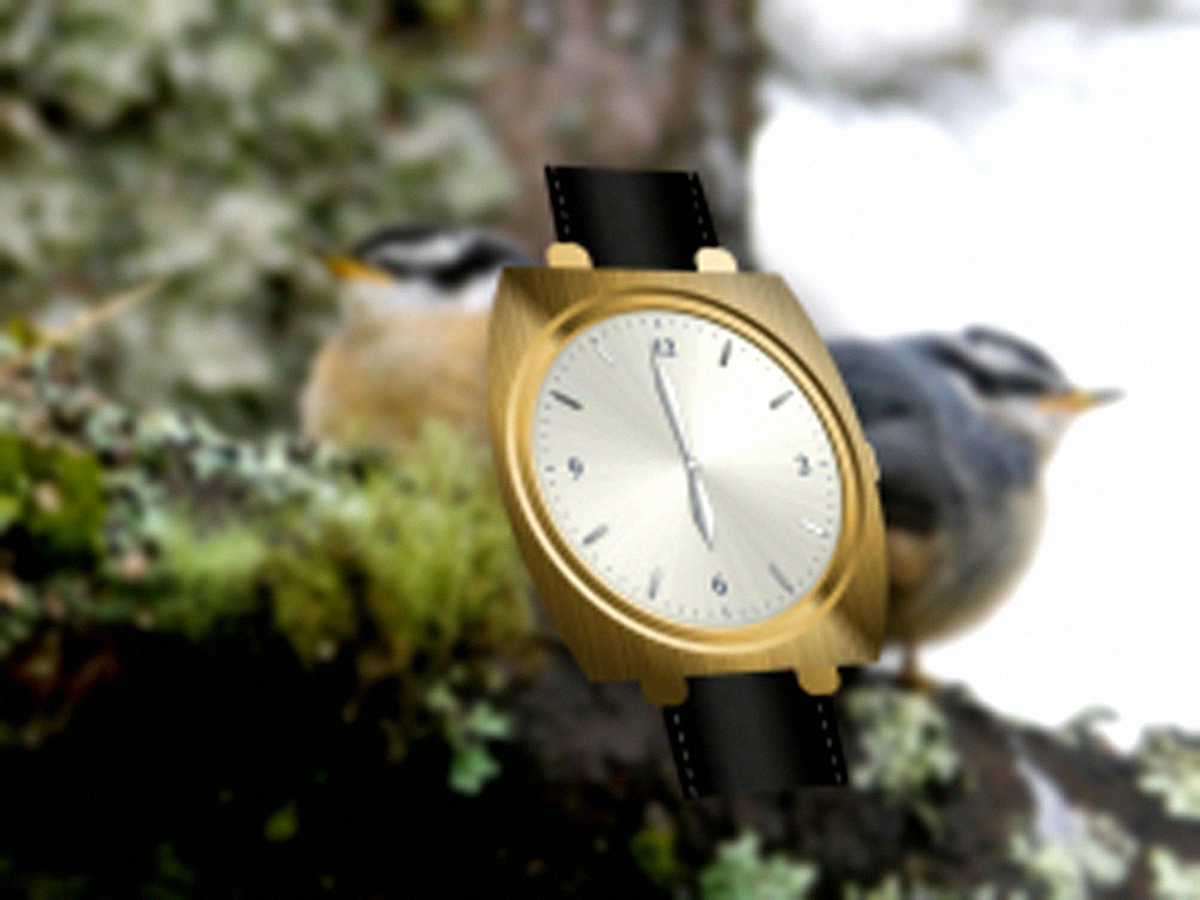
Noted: {"hour": 5, "minute": 59}
